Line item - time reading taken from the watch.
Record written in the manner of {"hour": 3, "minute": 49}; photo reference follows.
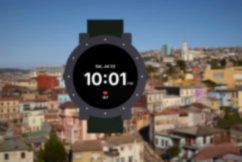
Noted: {"hour": 10, "minute": 1}
